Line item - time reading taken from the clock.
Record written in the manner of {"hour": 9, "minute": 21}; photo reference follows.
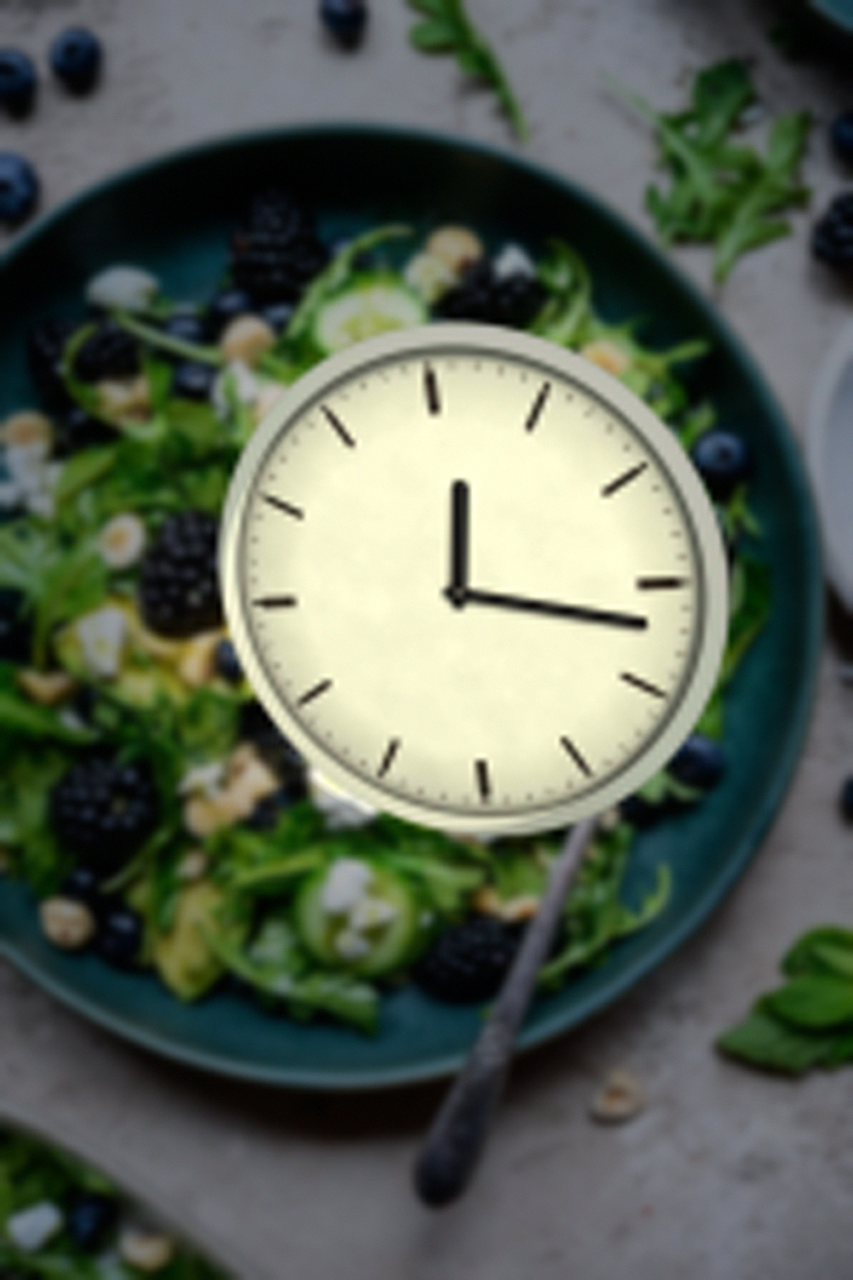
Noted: {"hour": 12, "minute": 17}
